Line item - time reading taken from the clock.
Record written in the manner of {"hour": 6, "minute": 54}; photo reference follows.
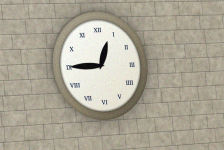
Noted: {"hour": 12, "minute": 45}
